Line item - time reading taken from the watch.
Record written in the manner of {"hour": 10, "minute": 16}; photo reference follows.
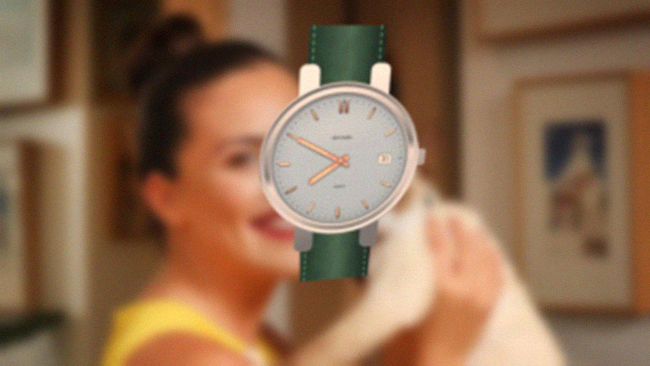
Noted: {"hour": 7, "minute": 50}
